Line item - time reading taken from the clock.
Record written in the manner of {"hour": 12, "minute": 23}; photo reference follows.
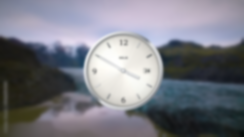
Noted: {"hour": 3, "minute": 50}
